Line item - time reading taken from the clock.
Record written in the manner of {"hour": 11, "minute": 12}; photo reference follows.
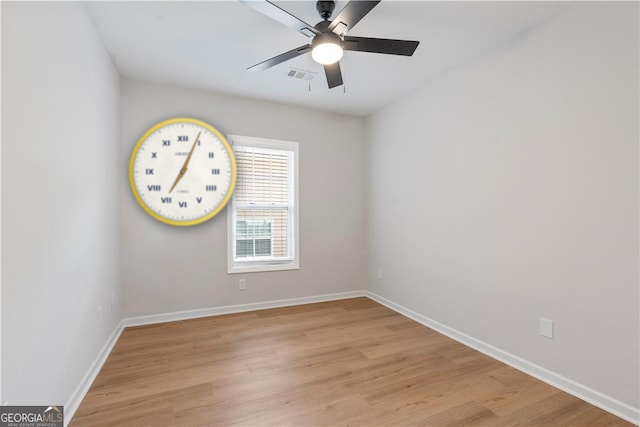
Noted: {"hour": 7, "minute": 4}
